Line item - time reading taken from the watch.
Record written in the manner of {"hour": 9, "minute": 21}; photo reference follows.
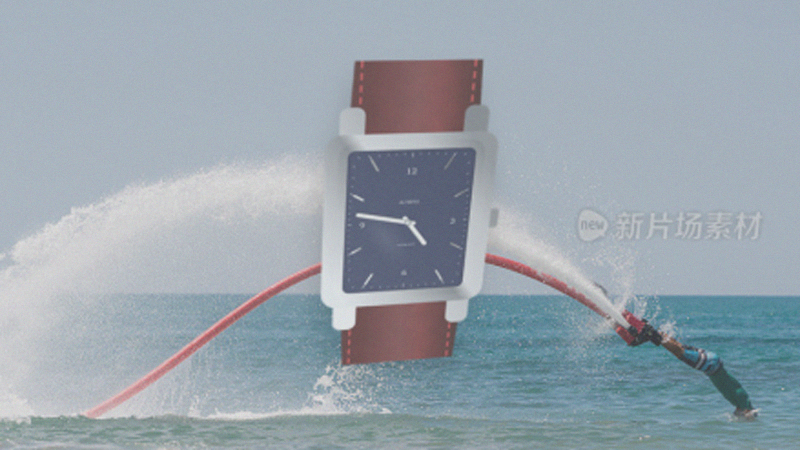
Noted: {"hour": 4, "minute": 47}
